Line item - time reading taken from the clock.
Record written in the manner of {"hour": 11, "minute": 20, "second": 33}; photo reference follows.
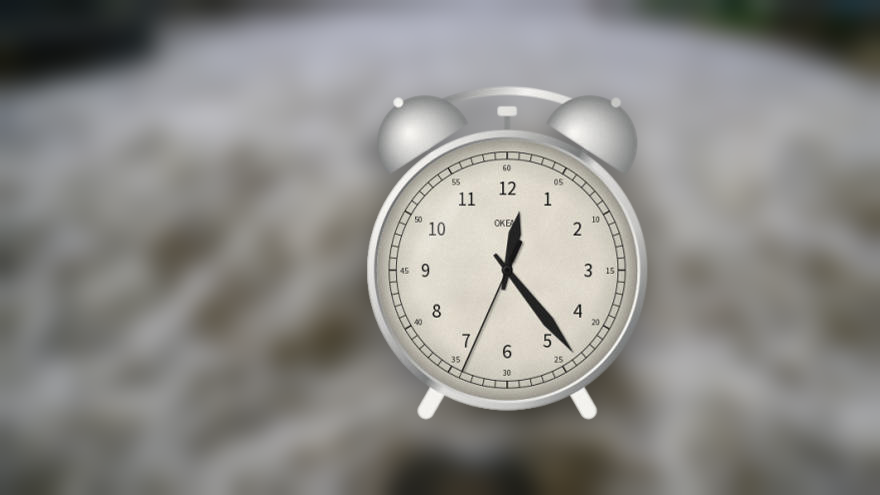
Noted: {"hour": 12, "minute": 23, "second": 34}
